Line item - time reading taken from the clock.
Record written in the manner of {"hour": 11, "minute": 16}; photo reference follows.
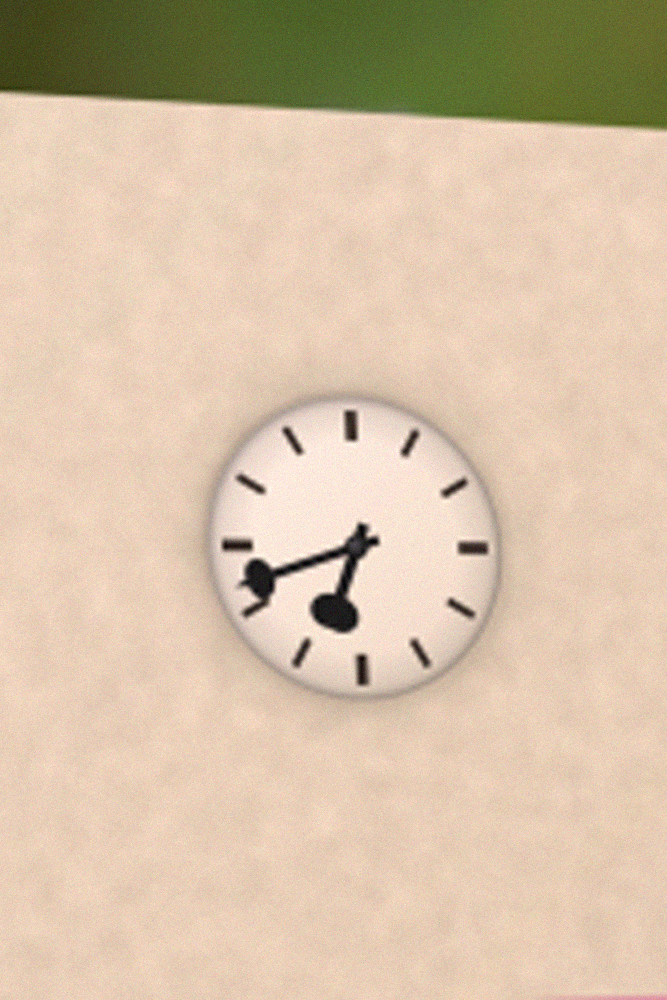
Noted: {"hour": 6, "minute": 42}
